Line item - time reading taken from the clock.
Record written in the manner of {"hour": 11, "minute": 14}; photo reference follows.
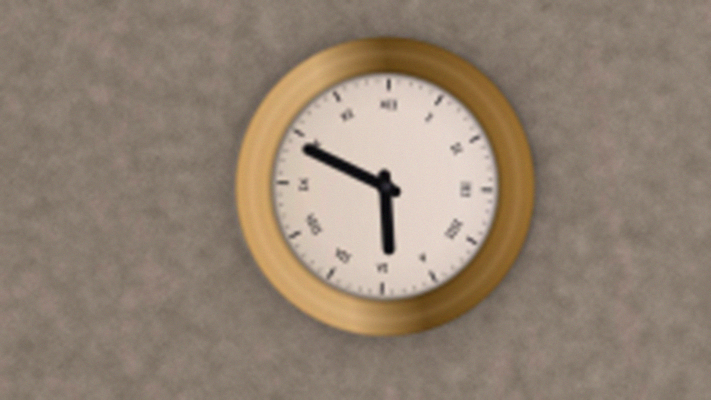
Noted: {"hour": 5, "minute": 49}
